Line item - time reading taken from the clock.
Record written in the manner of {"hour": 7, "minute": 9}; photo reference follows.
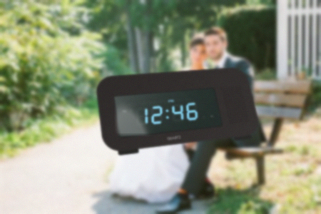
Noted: {"hour": 12, "minute": 46}
